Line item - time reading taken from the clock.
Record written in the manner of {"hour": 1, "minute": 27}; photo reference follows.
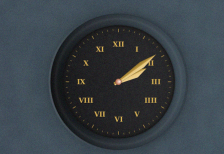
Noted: {"hour": 2, "minute": 9}
